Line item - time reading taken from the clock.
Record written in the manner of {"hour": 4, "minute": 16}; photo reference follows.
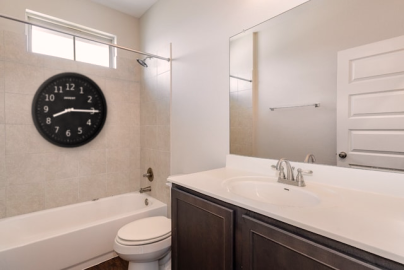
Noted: {"hour": 8, "minute": 15}
